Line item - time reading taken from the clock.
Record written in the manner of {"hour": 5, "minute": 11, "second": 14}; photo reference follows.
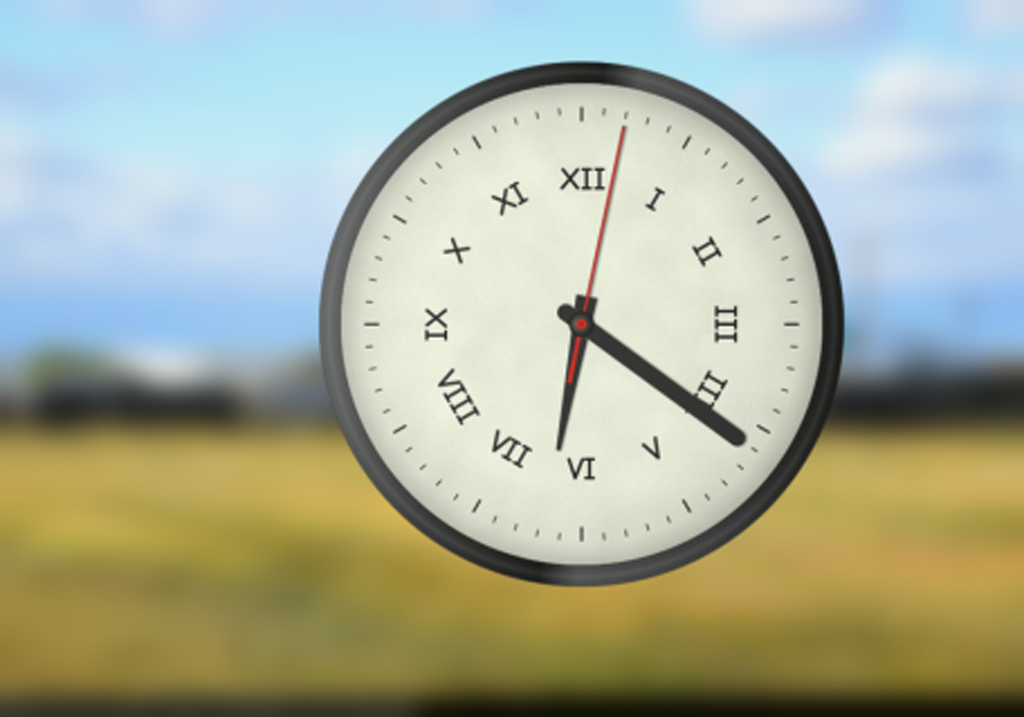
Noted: {"hour": 6, "minute": 21, "second": 2}
